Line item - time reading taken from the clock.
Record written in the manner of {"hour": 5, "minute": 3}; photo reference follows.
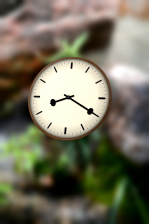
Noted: {"hour": 8, "minute": 20}
